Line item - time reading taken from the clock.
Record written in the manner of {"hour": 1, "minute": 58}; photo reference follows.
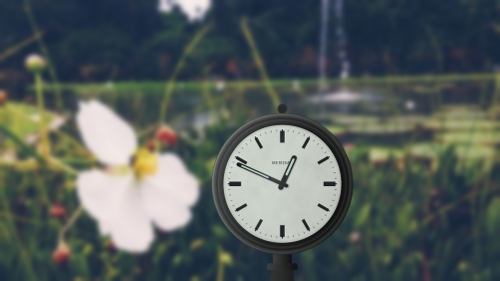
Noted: {"hour": 12, "minute": 49}
